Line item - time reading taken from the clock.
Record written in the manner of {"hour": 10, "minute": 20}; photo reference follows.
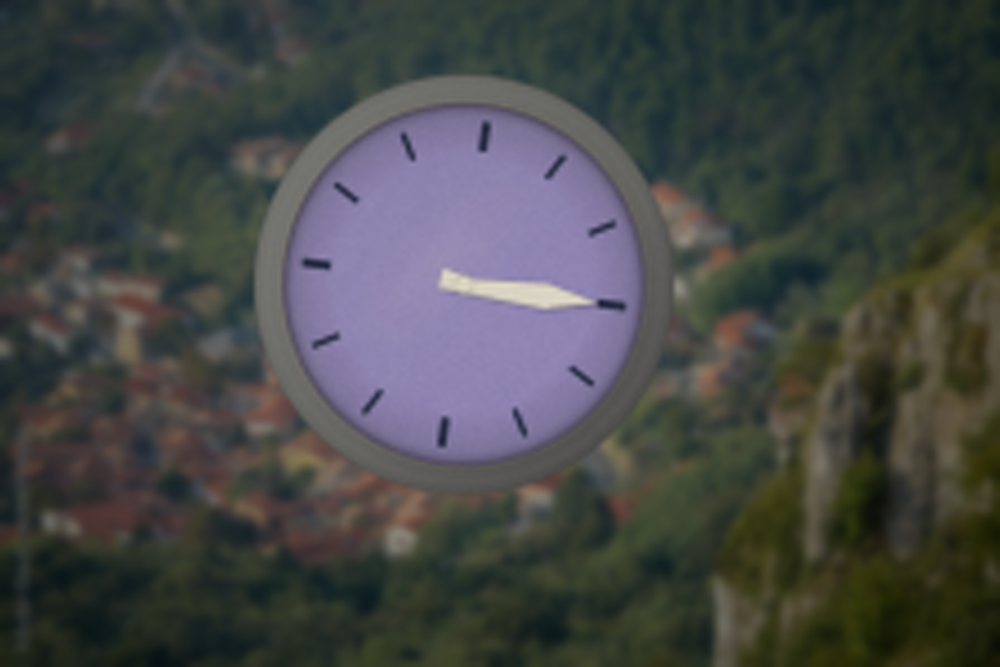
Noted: {"hour": 3, "minute": 15}
